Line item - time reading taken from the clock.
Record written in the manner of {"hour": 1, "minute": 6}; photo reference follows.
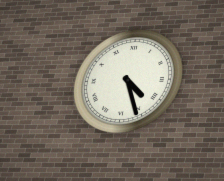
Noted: {"hour": 4, "minute": 26}
